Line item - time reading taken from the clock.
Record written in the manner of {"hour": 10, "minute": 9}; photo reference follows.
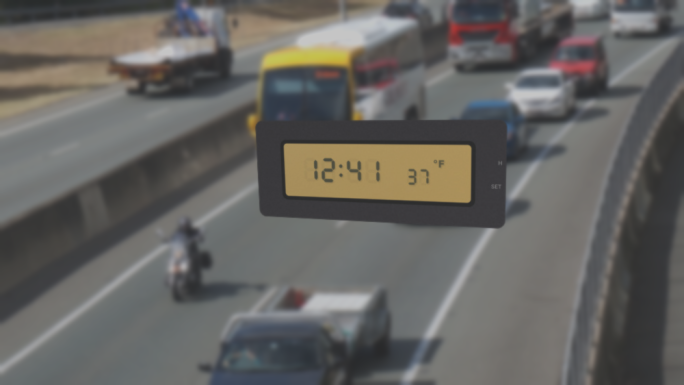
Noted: {"hour": 12, "minute": 41}
